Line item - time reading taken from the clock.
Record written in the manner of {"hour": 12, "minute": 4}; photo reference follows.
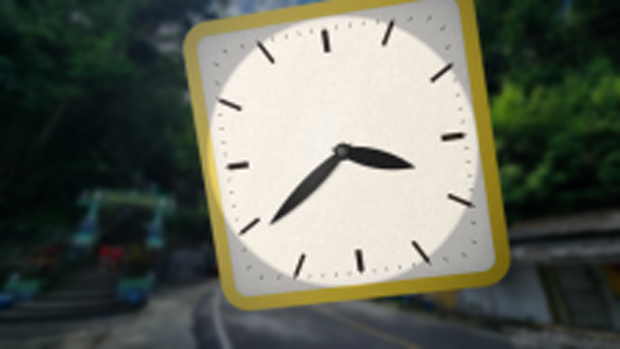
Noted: {"hour": 3, "minute": 39}
